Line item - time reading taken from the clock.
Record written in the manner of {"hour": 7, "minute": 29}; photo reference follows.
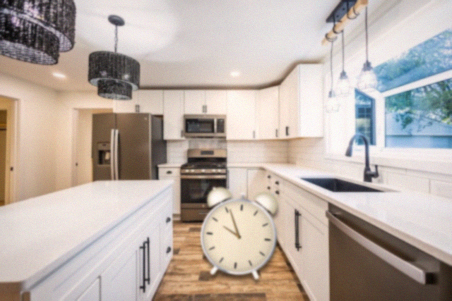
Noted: {"hour": 9, "minute": 56}
